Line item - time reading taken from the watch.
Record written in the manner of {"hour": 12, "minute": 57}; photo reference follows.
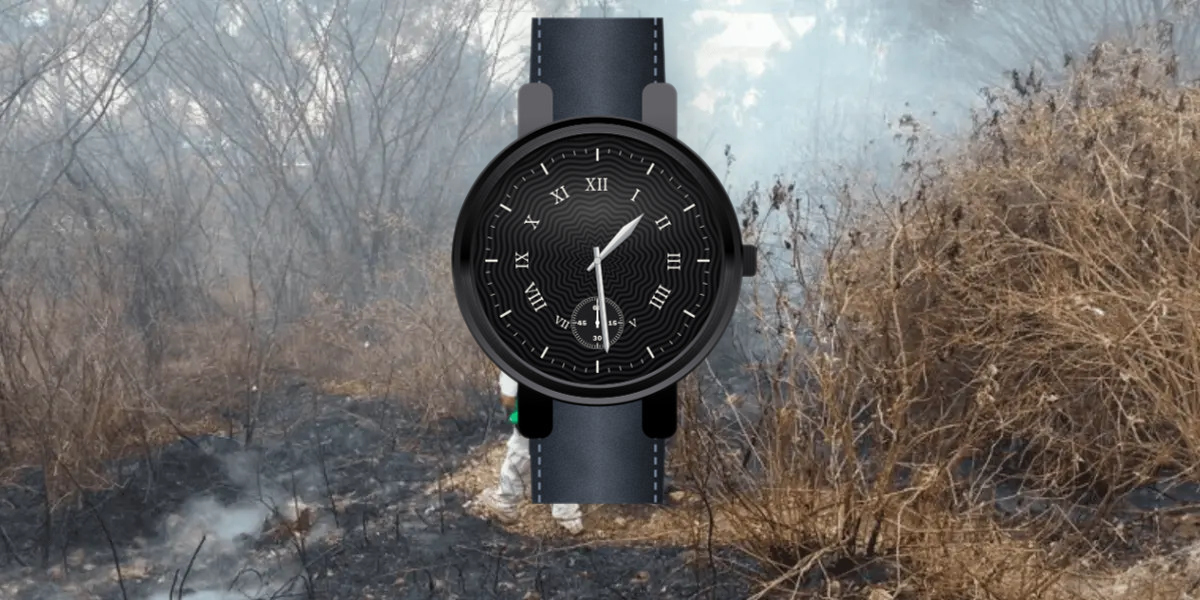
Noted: {"hour": 1, "minute": 29}
